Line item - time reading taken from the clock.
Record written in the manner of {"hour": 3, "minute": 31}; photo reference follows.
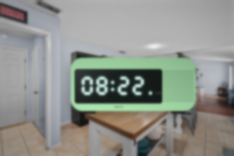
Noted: {"hour": 8, "minute": 22}
